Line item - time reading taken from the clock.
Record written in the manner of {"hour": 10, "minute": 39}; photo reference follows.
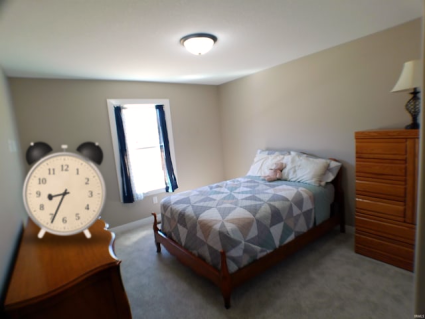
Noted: {"hour": 8, "minute": 34}
